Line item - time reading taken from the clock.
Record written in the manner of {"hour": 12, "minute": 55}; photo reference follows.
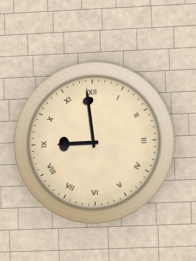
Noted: {"hour": 8, "minute": 59}
